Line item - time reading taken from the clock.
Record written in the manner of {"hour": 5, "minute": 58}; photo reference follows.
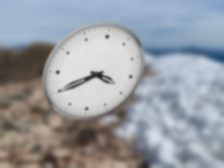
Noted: {"hour": 3, "minute": 40}
